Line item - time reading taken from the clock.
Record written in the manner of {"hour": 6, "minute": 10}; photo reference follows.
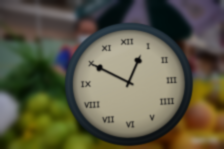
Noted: {"hour": 12, "minute": 50}
